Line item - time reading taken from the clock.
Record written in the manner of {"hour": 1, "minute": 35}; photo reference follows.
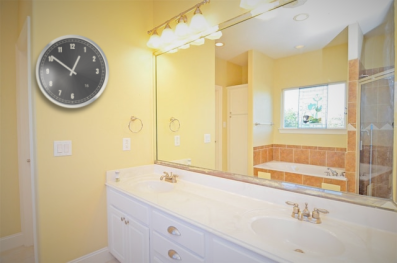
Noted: {"hour": 12, "minute": 51}
